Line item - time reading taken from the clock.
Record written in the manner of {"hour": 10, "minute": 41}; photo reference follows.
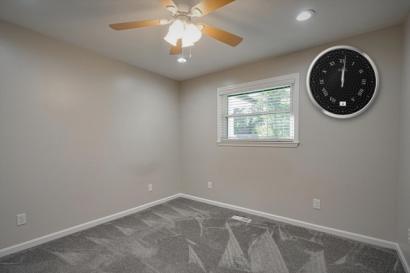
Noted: {"hour": 12, "minute": 1}
